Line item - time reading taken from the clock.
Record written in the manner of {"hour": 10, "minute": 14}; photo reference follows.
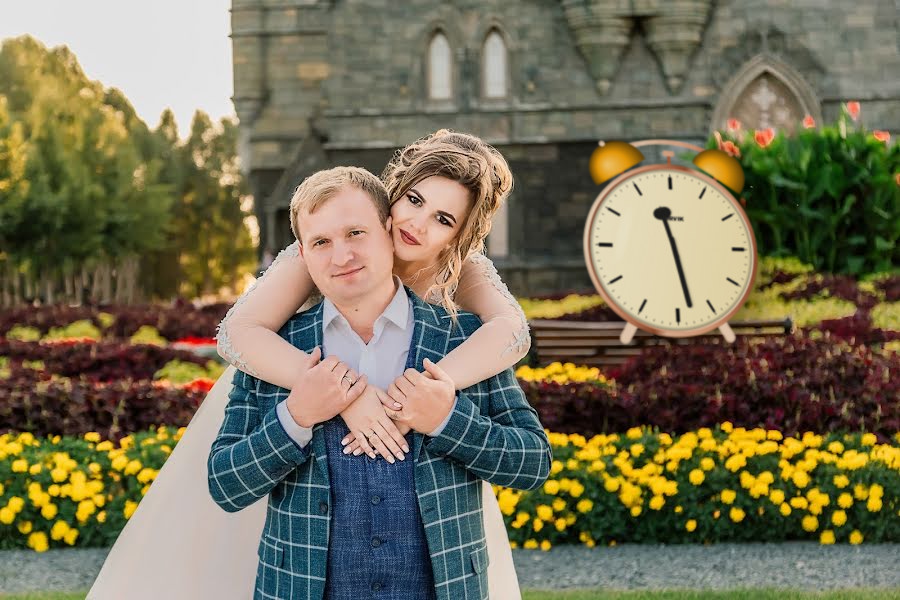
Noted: {"hour": 11, "minute": 28}
